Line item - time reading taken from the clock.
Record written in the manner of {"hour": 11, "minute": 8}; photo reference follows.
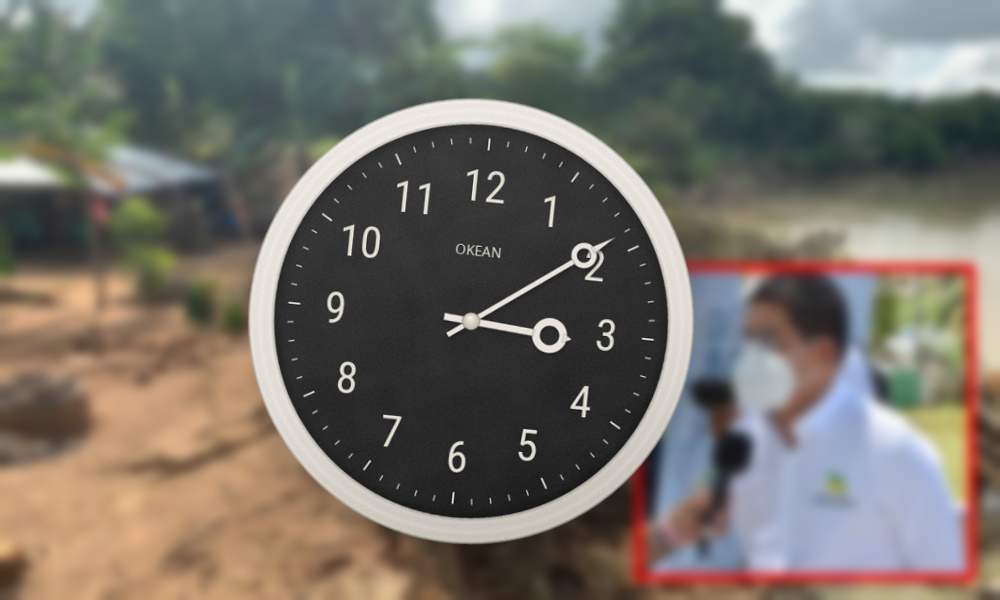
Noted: {"hour": 3, "minute": 9}
